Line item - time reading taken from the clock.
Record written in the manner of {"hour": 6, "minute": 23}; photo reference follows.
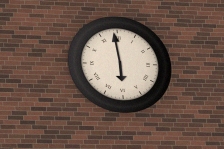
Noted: {"hour": 5, "minute": 59}
